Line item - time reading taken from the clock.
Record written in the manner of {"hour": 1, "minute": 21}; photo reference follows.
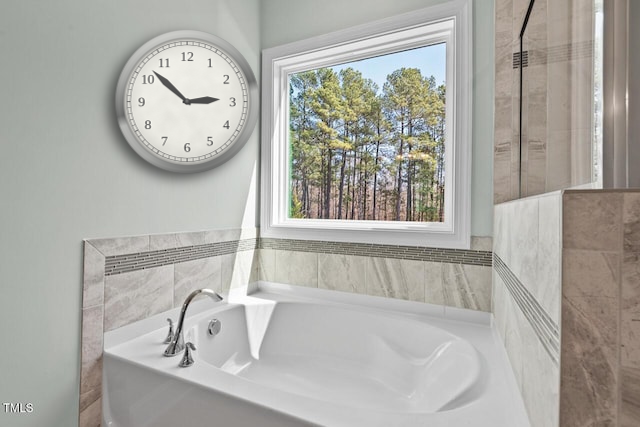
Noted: {"hour": 2, "minute": 52}
